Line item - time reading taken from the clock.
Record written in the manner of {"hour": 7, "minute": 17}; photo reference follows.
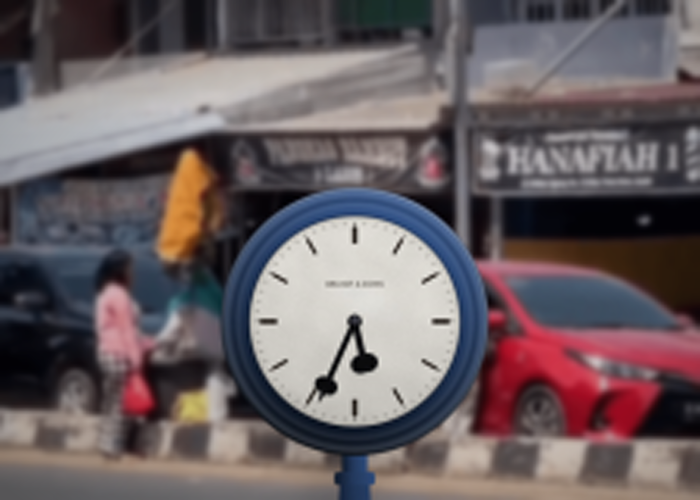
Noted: {"hour": 5, "minute": 34}
